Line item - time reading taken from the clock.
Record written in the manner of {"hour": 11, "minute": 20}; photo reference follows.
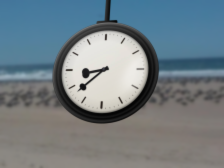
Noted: {"hour": 8, "minute": 38}
